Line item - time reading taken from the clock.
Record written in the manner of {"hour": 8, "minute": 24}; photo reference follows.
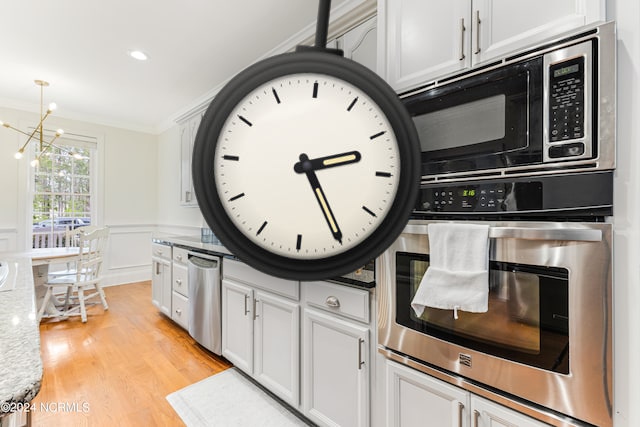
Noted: {"hour": 2, "minute": 25}
